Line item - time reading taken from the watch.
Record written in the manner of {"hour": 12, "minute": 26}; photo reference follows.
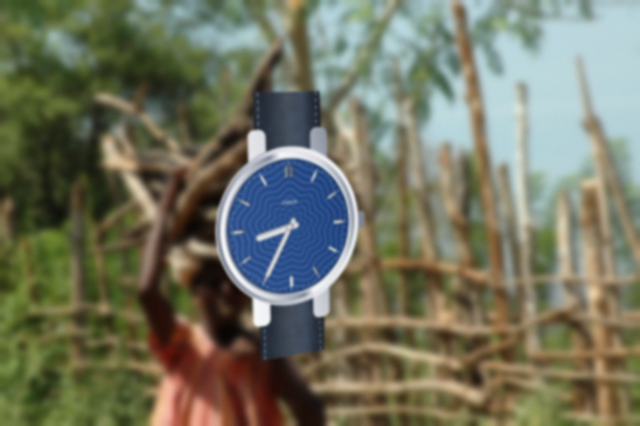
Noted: {"hour": 8, "minute": 35}
